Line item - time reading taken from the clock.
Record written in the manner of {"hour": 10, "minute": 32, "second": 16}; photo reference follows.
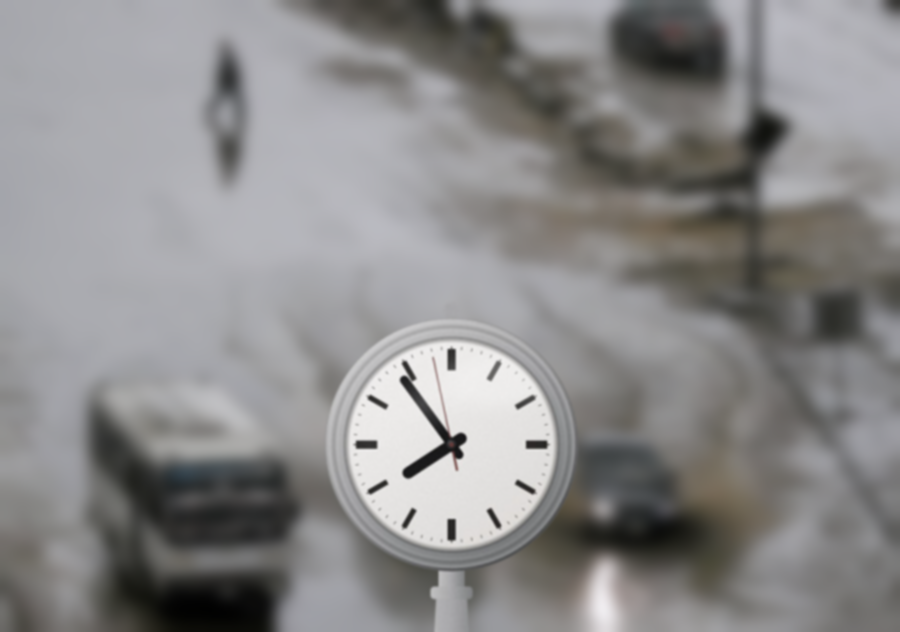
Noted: {"hour": 7, "minute": 53, "second": 58}
